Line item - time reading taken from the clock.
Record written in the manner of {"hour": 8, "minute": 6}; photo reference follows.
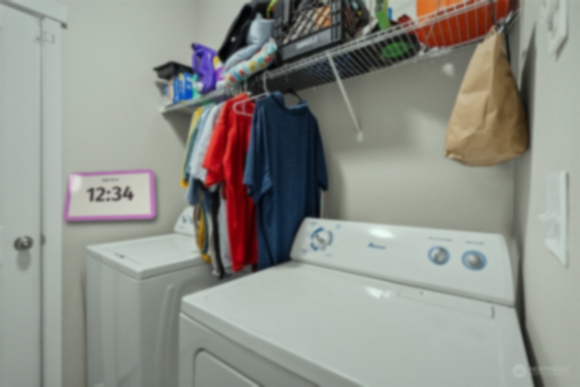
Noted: {"hour": 12, "minute": 34}
